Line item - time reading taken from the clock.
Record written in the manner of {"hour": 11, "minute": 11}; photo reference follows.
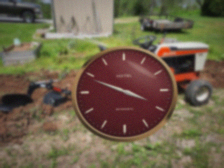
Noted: {"hour": 3, "minute": 49}
